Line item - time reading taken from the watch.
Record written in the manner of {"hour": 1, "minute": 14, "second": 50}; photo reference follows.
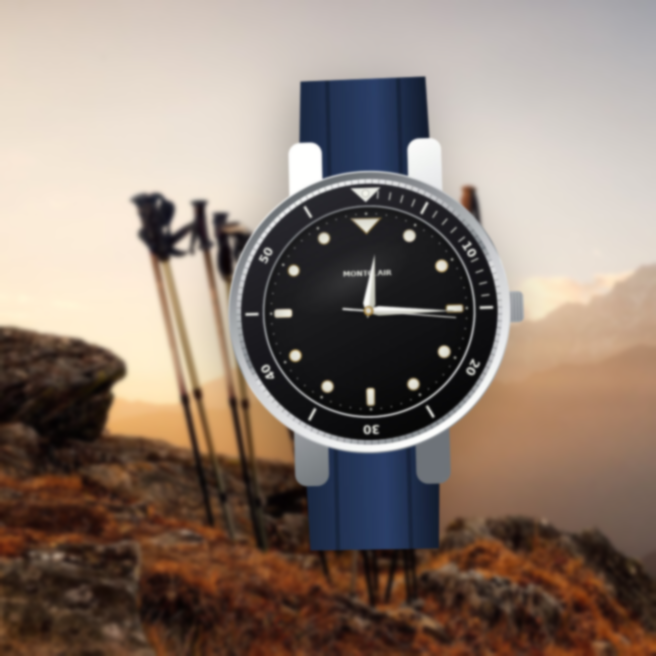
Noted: {"hour": 12, "minute": 15, "second": 16}
